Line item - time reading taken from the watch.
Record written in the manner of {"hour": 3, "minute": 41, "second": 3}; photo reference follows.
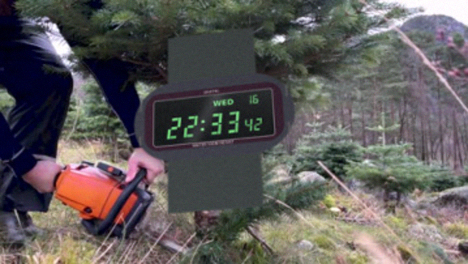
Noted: {"hour": 22, "minute": 33, "second": 42}
